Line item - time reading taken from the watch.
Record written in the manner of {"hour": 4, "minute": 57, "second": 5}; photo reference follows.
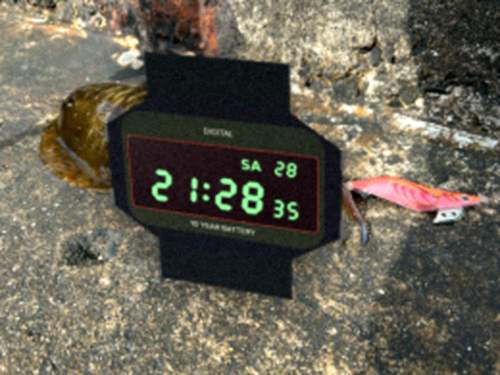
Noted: {"hour": 21, "minute": 28, "second": 35}
